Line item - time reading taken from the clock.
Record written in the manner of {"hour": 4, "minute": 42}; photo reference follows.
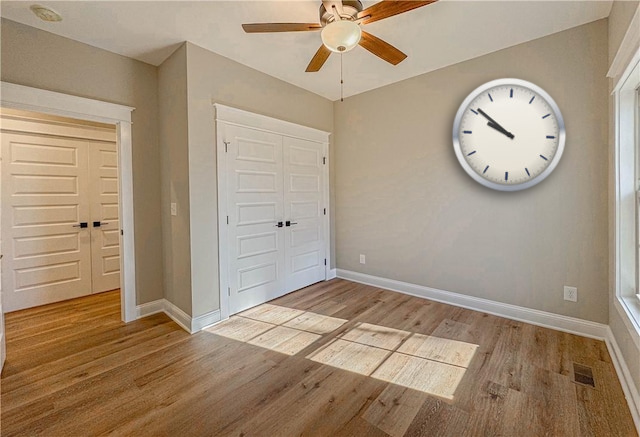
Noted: {"hour": 9, "minute": 51}
